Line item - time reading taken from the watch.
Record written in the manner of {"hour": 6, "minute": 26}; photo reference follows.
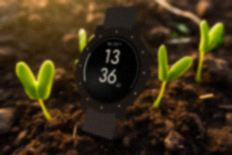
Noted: {"hour": 13, "minute": 36}
